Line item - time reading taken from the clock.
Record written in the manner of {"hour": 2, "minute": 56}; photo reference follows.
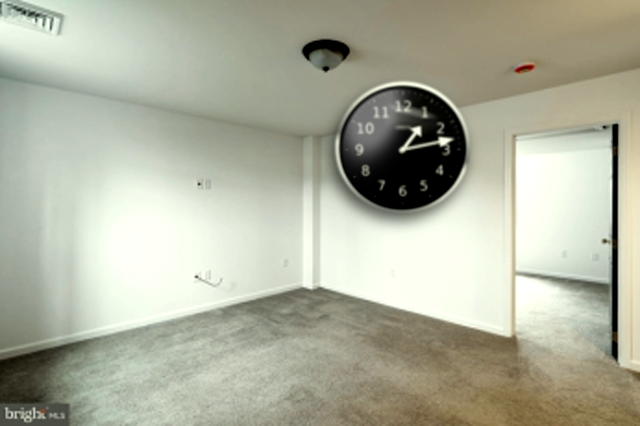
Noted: {"hour": 1, "minute": 13}
